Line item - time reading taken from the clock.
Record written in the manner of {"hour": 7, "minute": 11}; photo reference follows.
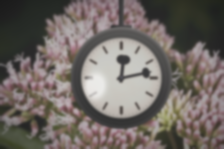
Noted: {"hour": 12, "minute": 13}
